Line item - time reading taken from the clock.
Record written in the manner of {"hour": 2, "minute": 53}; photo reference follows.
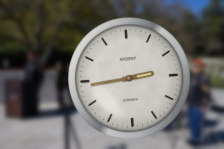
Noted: {"hour": 2, "minute": 44}
